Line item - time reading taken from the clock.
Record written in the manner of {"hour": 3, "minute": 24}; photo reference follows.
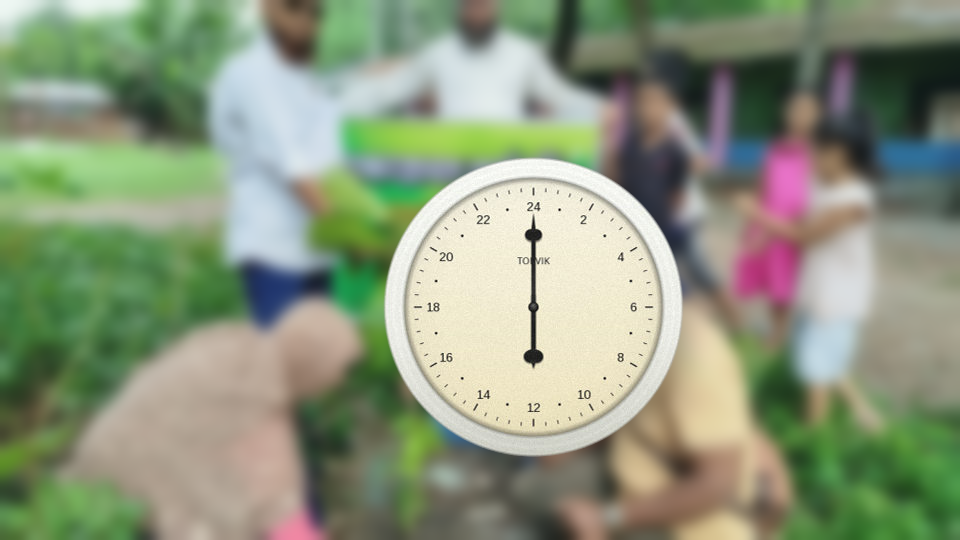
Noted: {"hour": 12, "minute": 0}
